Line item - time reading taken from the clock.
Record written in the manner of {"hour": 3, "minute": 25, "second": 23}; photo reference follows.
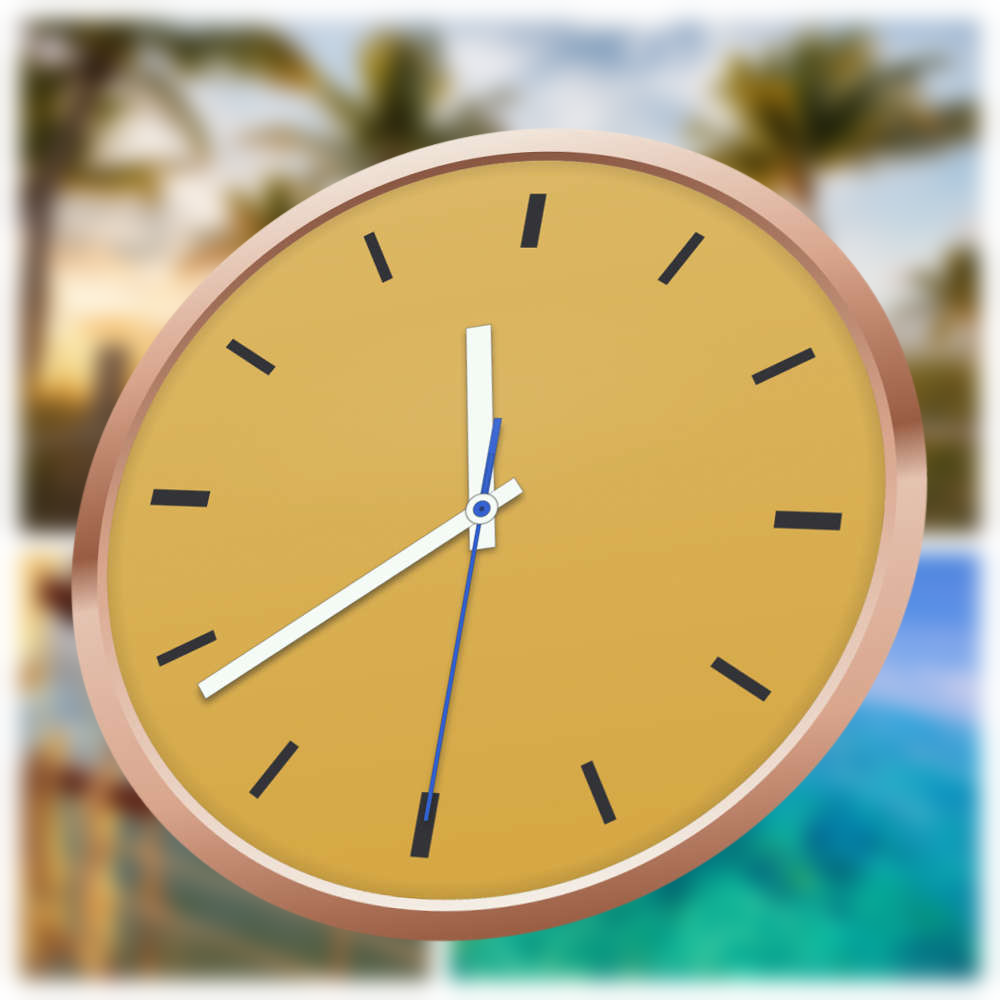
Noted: {"hour": 11, "minute": 38, "second": 30}
